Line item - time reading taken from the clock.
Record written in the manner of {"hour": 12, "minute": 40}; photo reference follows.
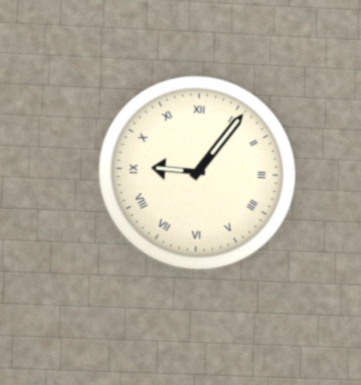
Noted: {"hour": 9, "minute": 6}
